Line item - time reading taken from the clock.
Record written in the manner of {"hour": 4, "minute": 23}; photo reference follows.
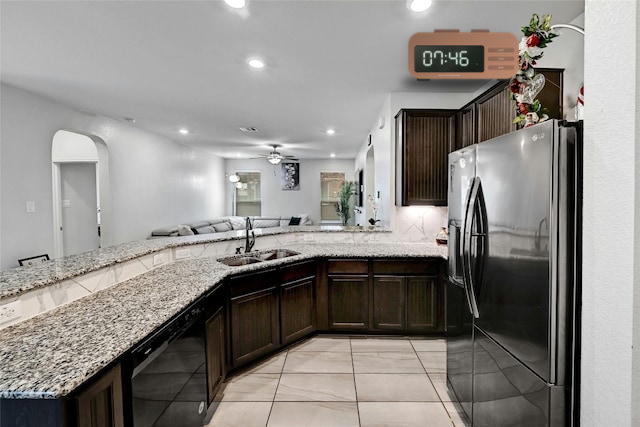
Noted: {"hour": 7, "minute": 46}
